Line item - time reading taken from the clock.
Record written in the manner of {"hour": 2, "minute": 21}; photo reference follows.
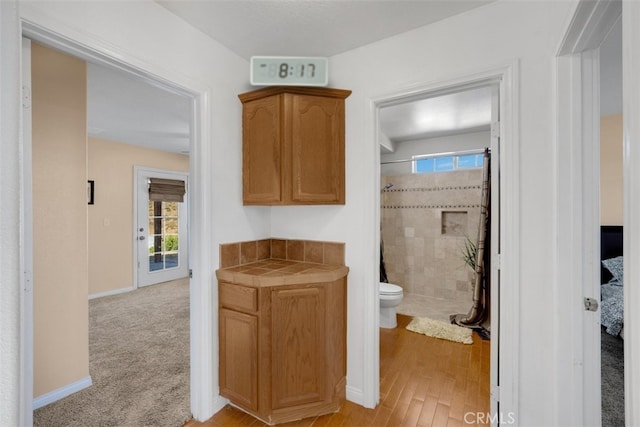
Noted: {"hour": 8, "minute": 17}
